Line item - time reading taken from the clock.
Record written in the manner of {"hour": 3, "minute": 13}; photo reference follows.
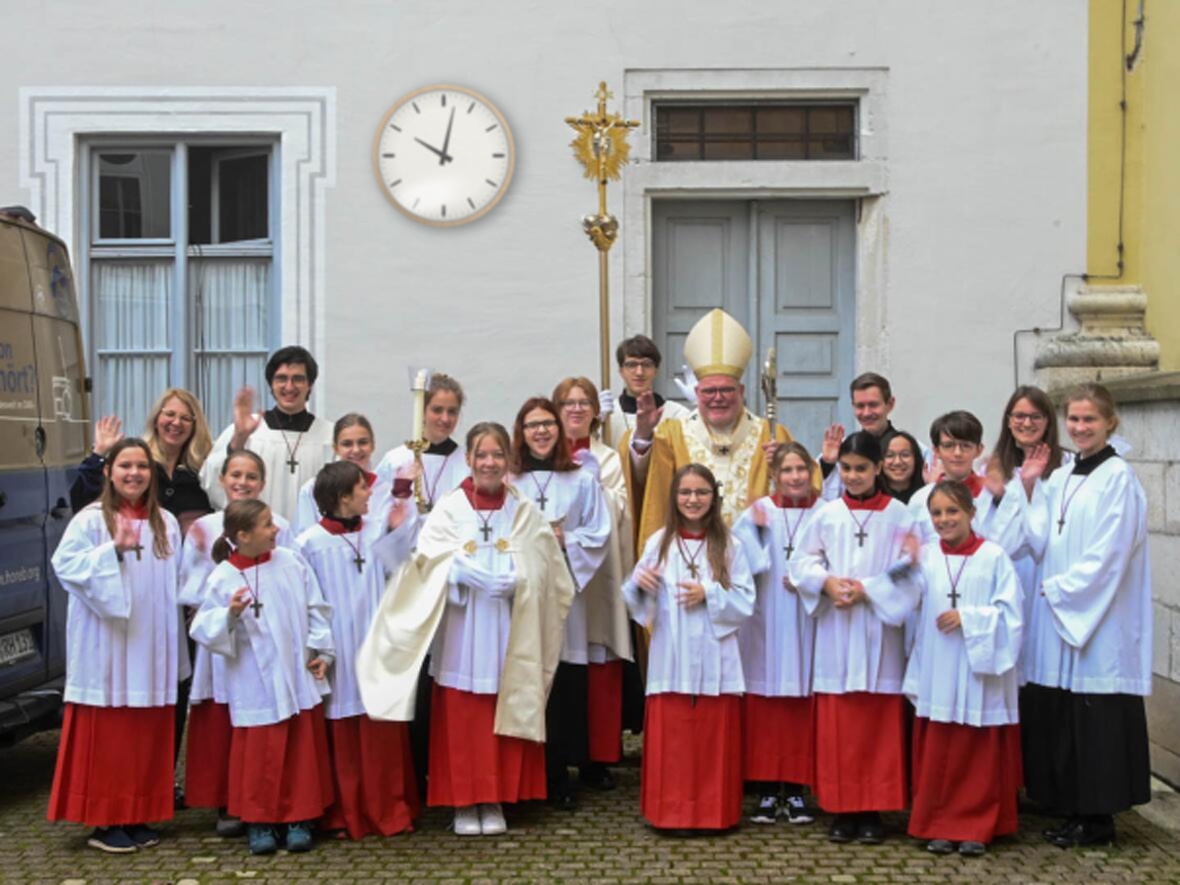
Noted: {"hour": 10, "minute": 2}
